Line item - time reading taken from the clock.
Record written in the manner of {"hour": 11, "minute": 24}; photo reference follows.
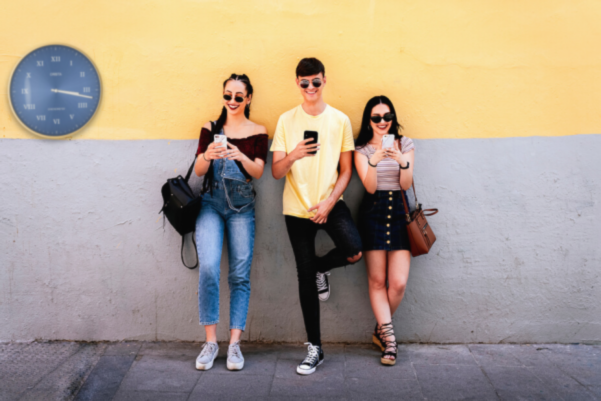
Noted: {"hour": 3, "minute": 17}
